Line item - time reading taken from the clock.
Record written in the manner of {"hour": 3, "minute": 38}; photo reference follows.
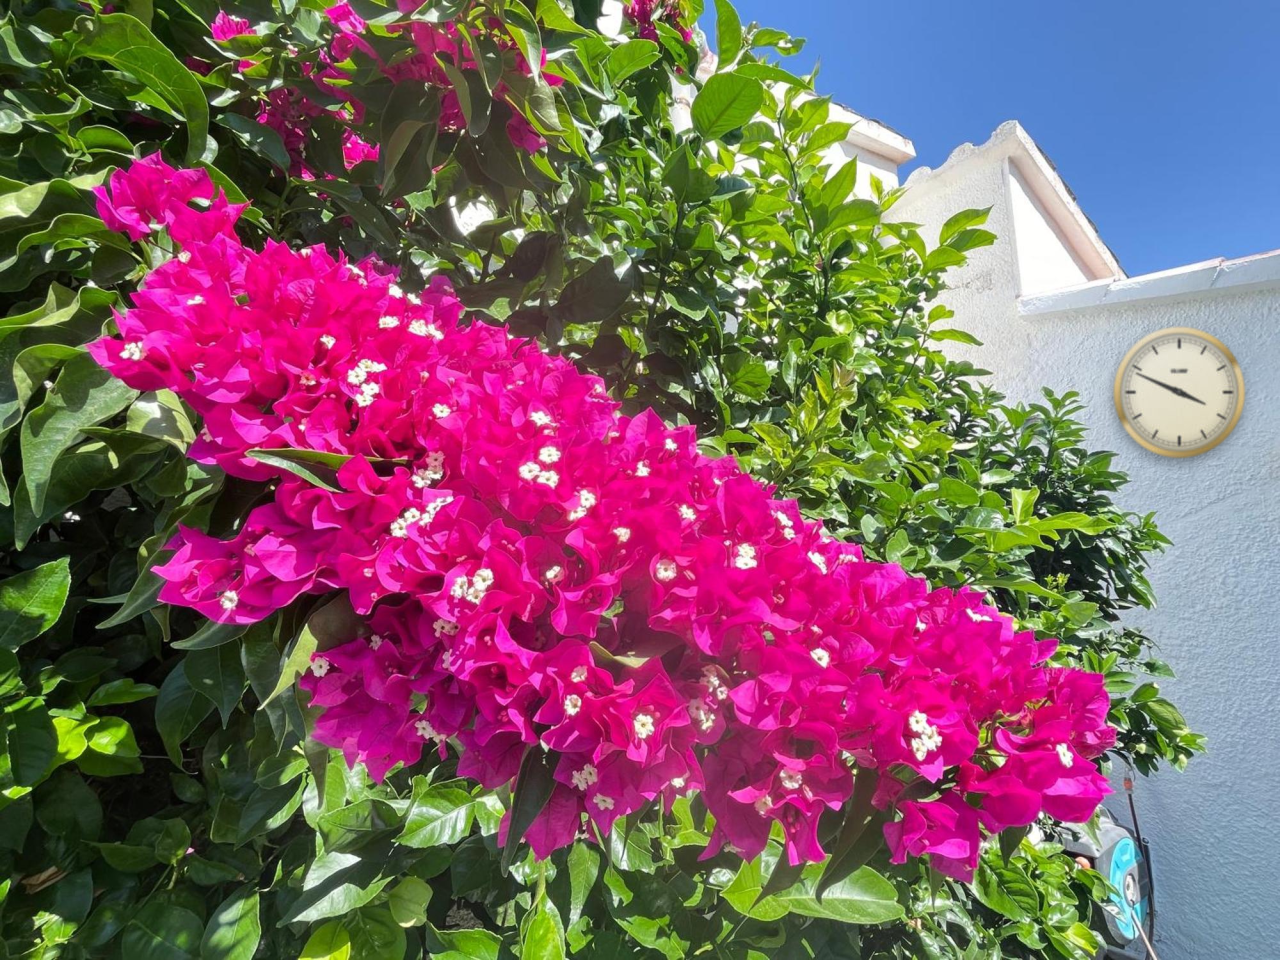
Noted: {"hour": 3, "minute": 49}
